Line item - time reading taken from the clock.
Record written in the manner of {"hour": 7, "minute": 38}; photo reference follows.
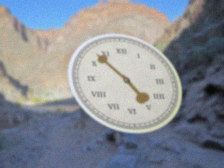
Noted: {"hour": 4, "minute": 53}
